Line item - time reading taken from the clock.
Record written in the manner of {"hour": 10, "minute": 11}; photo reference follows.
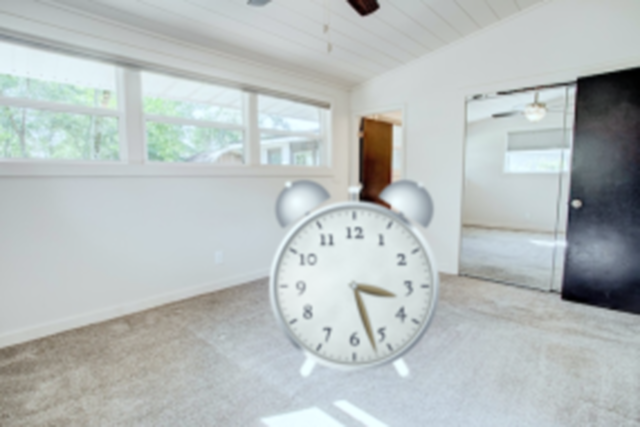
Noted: {"hour": 3, "minute": 27}
